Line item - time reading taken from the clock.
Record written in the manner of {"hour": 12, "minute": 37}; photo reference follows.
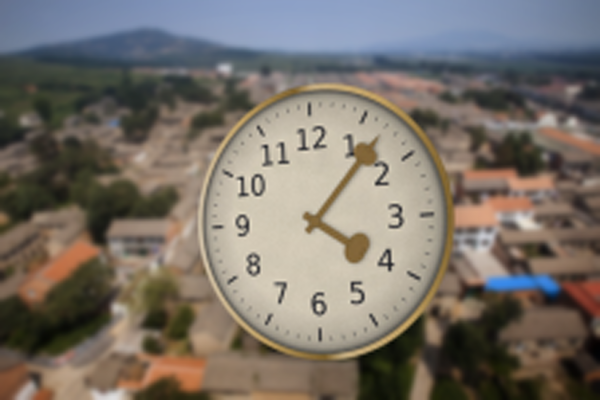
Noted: {"hour": 4, "minute": 7}
